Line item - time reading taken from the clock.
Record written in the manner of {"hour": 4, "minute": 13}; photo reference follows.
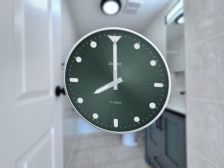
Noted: {"hour": 8, "minute": 0}
